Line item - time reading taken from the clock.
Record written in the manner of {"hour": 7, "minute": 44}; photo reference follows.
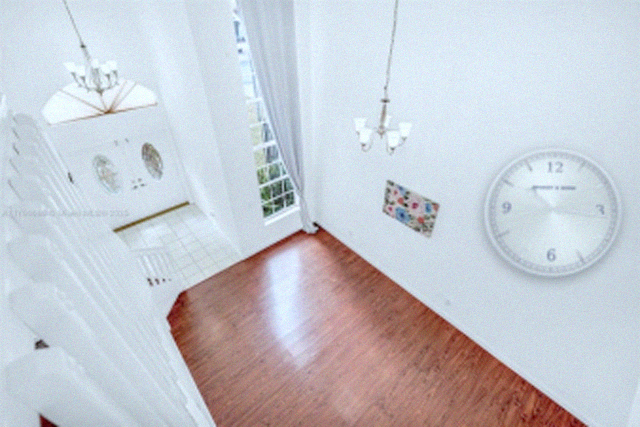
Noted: {"hour": 10, "minute": 16}
